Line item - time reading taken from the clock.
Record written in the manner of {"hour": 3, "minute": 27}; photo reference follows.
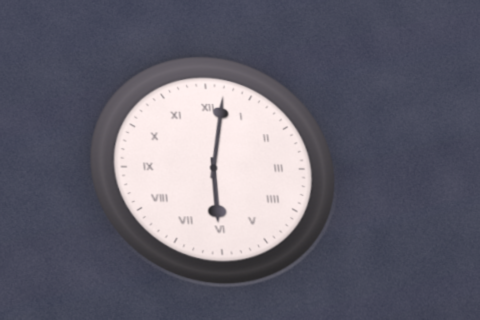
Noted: {"hour": 6, "minute": 2}
